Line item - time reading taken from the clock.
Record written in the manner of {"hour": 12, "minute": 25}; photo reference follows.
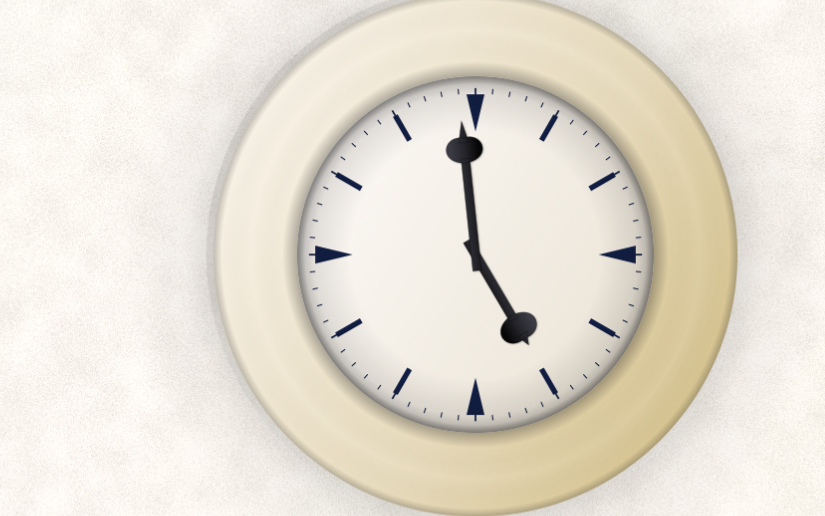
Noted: {"hour": 4, "minute": 59}
